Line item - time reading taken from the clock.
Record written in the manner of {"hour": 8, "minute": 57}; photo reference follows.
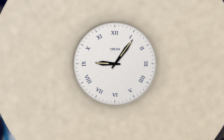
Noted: {"hour": 9, "minute": 6}
